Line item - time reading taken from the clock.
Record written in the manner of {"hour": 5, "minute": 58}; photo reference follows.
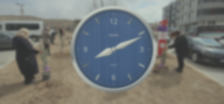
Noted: {"hour": 8, "minute": 11}
